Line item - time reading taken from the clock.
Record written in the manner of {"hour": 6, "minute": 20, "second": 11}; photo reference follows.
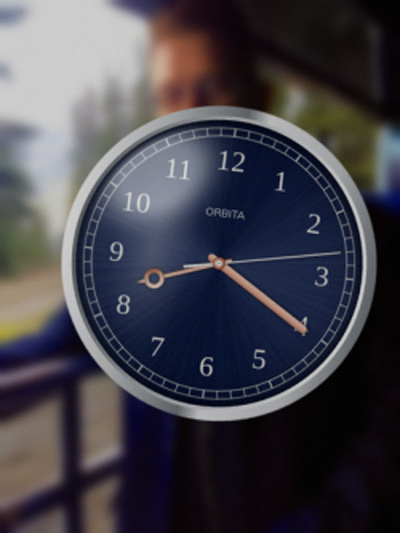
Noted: {"hour": 8, "minute": 20, "second": 13}
